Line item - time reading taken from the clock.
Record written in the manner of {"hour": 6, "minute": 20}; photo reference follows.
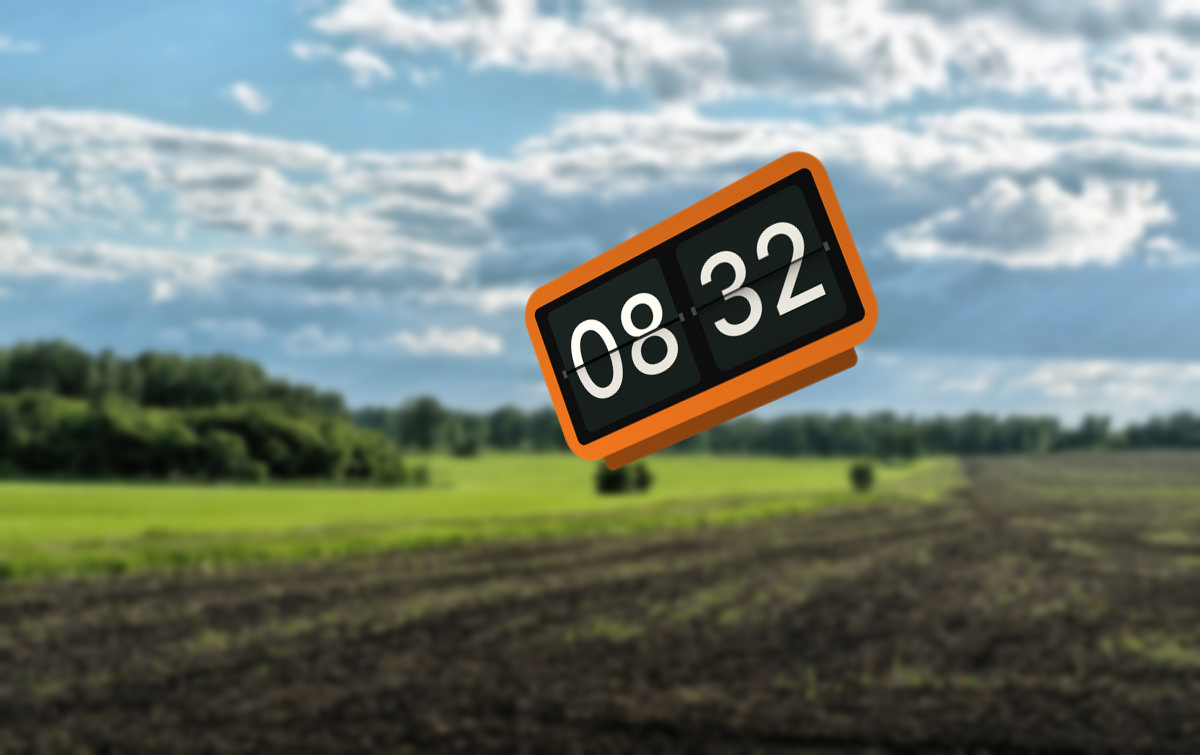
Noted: {"hour": 8, "minute": 32}
